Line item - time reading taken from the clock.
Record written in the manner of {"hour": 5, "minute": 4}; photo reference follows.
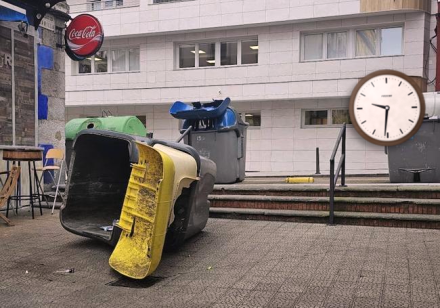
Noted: {"hour": 9, "minute": 31}
